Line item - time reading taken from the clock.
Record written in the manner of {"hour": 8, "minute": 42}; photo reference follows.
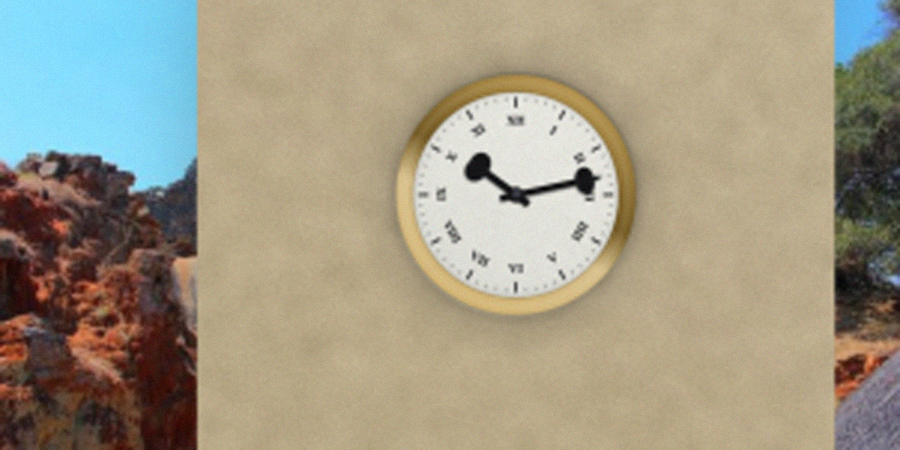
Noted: {"hour": 10, "minute": 13}
